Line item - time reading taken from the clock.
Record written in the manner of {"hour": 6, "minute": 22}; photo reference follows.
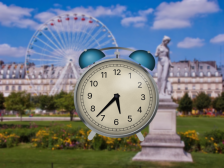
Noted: {"hour": 5, "minute": 37}
